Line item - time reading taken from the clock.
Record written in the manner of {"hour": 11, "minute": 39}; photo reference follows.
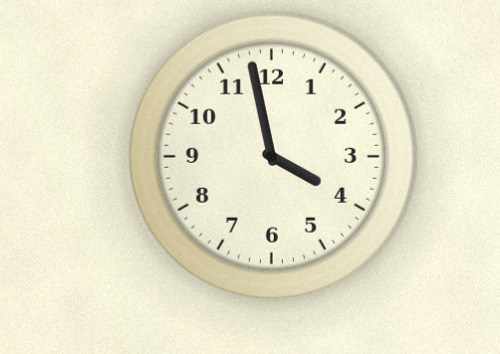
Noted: {"hour": 3, "minute": 58}
